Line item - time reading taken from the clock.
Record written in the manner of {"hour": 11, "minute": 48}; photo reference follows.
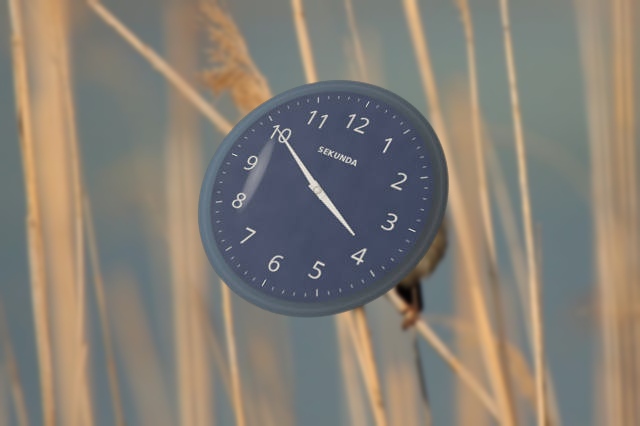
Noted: {"hour": 3, "minute": 50}
